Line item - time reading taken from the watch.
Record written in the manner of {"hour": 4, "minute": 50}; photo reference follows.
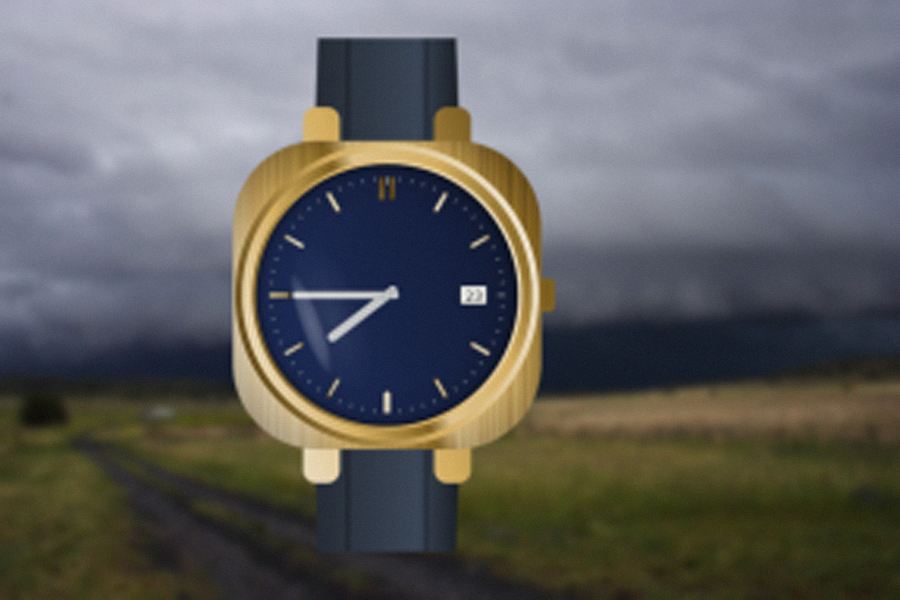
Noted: {"hour": 7, "minute": 45}
